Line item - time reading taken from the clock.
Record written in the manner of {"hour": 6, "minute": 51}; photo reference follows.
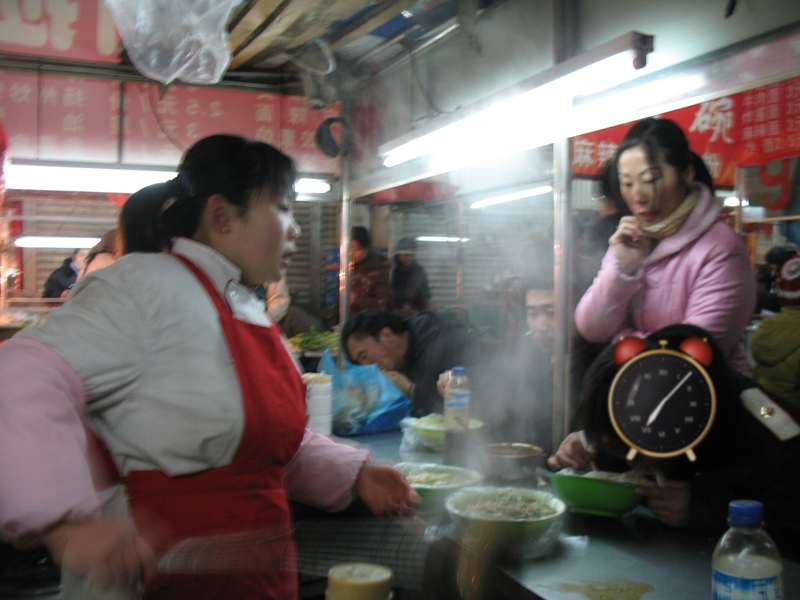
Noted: {"hour": 7, "minute": 7}
